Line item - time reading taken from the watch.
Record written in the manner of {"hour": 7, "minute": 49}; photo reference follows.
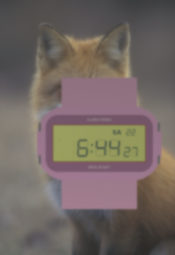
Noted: {"hour": 6, "minute": 44}
